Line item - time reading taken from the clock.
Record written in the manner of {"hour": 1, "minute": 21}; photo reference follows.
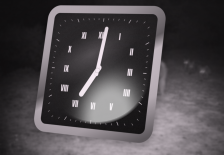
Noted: {"hour": 7, "minute": 1}
